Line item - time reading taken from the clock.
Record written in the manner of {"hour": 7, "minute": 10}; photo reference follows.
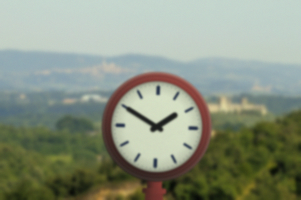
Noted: {"hour": 1, "minute": 50}
